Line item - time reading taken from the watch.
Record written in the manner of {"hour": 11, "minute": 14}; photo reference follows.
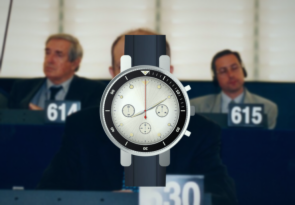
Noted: {"hour": 8, "minute": 10}
